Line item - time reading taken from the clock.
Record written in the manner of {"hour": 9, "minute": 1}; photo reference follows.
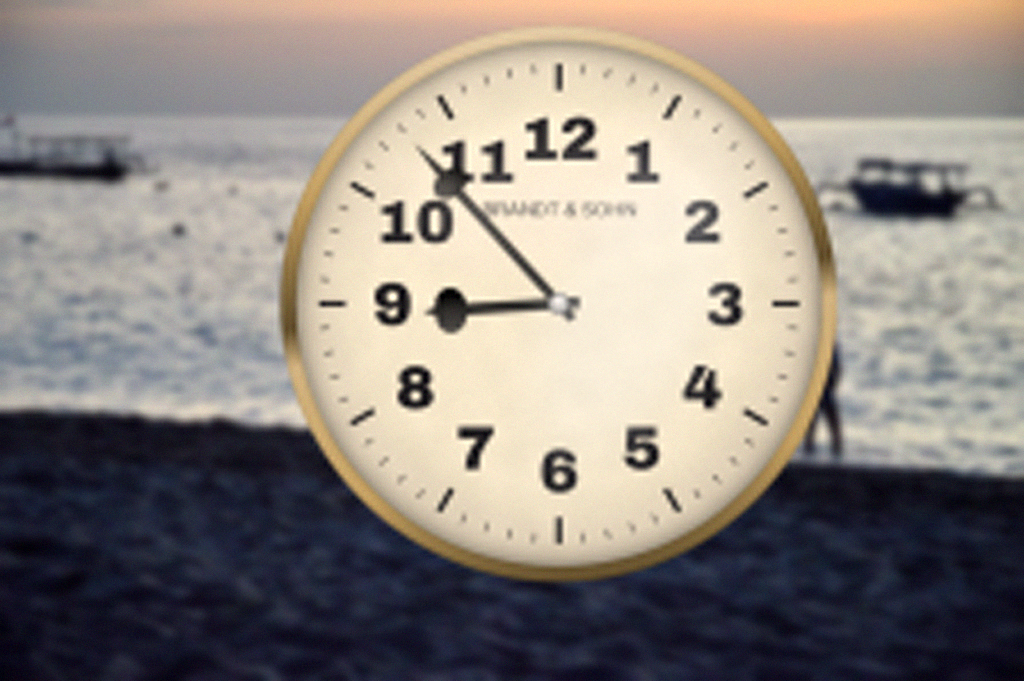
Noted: {"hour": 8, "minute": 53}
